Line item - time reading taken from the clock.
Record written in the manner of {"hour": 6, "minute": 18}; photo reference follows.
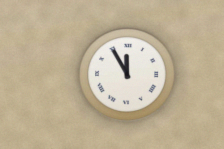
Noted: {"hour": 11, "minute": 55}
